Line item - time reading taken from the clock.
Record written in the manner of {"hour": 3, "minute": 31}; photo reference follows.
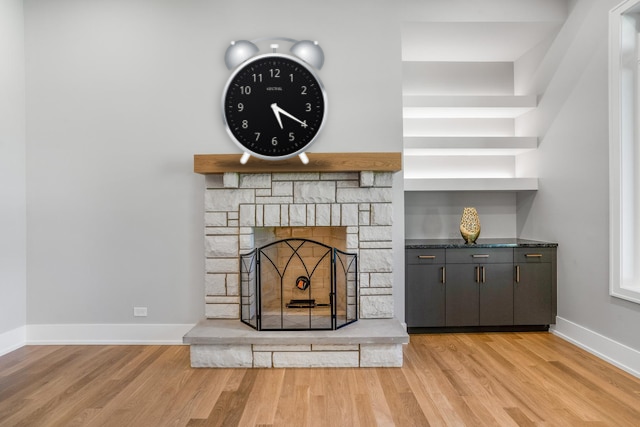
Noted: {"hour": 5, "minute": 20}
